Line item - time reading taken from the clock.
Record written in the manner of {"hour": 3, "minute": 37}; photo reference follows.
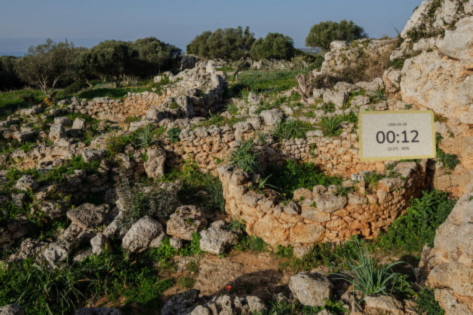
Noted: {"hour": 0, "minute": 12}
